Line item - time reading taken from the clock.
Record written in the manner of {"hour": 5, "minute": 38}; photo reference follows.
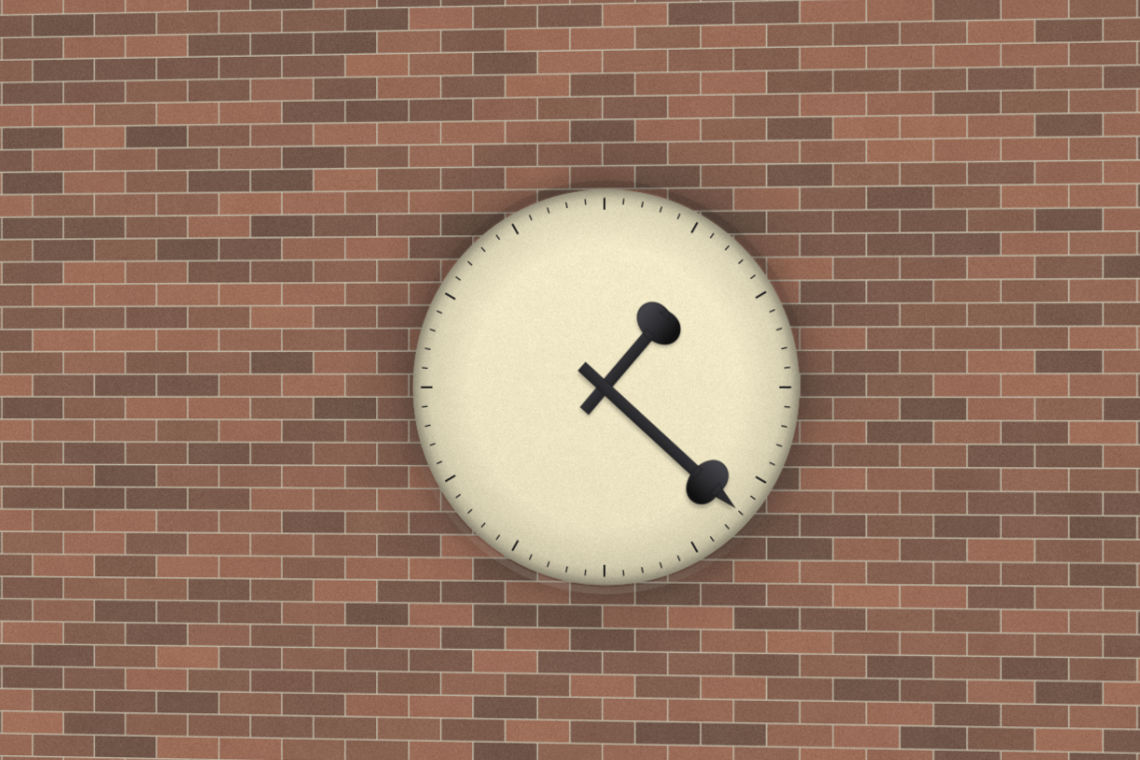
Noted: {"hour": 1, "minute": 22}
